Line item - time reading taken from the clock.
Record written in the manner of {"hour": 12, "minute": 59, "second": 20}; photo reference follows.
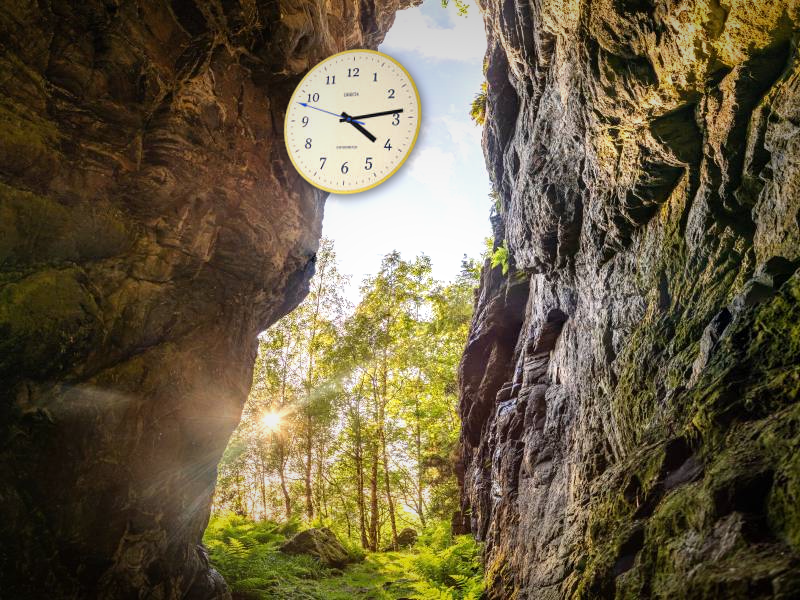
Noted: {"hour": 4, "minute": 13, "second": 48}
